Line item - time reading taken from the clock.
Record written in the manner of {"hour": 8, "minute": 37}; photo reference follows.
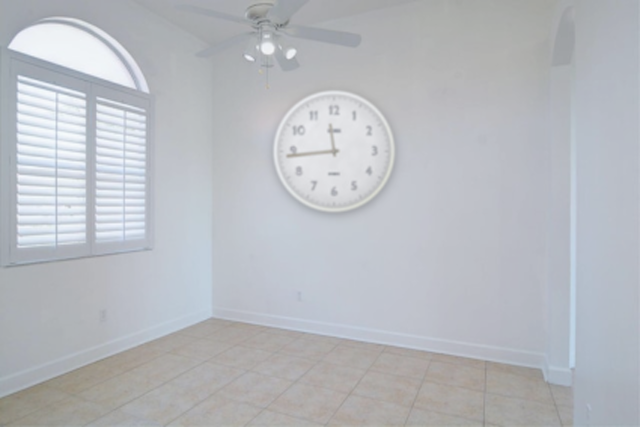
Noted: {"hour": 11, "minute": 44}
